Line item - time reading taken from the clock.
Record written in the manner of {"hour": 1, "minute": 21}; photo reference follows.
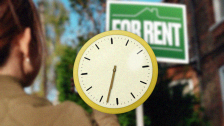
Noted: {"hour": 6, "minute": 33}
